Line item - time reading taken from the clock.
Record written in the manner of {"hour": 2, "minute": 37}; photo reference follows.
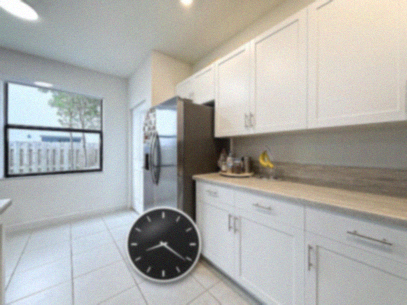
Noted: {"hour": 8, "minute": 21}
